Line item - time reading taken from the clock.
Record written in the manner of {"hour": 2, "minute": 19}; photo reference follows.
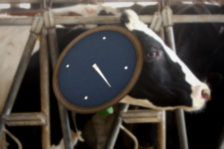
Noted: {"hour": 4, "minute": 22}
